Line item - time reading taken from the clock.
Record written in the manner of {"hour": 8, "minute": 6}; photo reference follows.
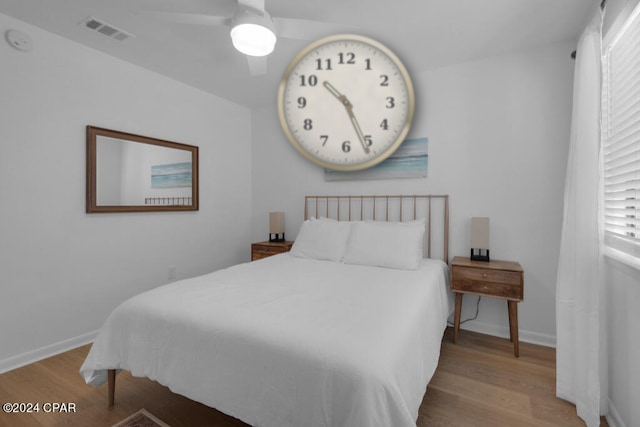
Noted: {"hour": 10, "minute": 26}
